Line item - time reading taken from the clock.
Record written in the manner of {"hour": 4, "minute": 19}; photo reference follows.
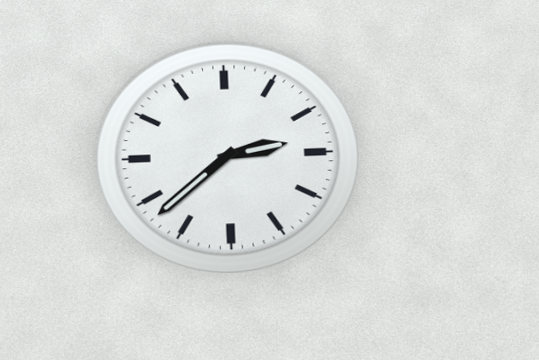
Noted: {"hour": 2, "minute": 38}
